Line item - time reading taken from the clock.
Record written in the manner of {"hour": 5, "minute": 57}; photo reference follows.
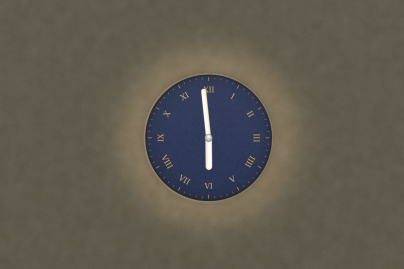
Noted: {"hour": 5, "minute": 59}
